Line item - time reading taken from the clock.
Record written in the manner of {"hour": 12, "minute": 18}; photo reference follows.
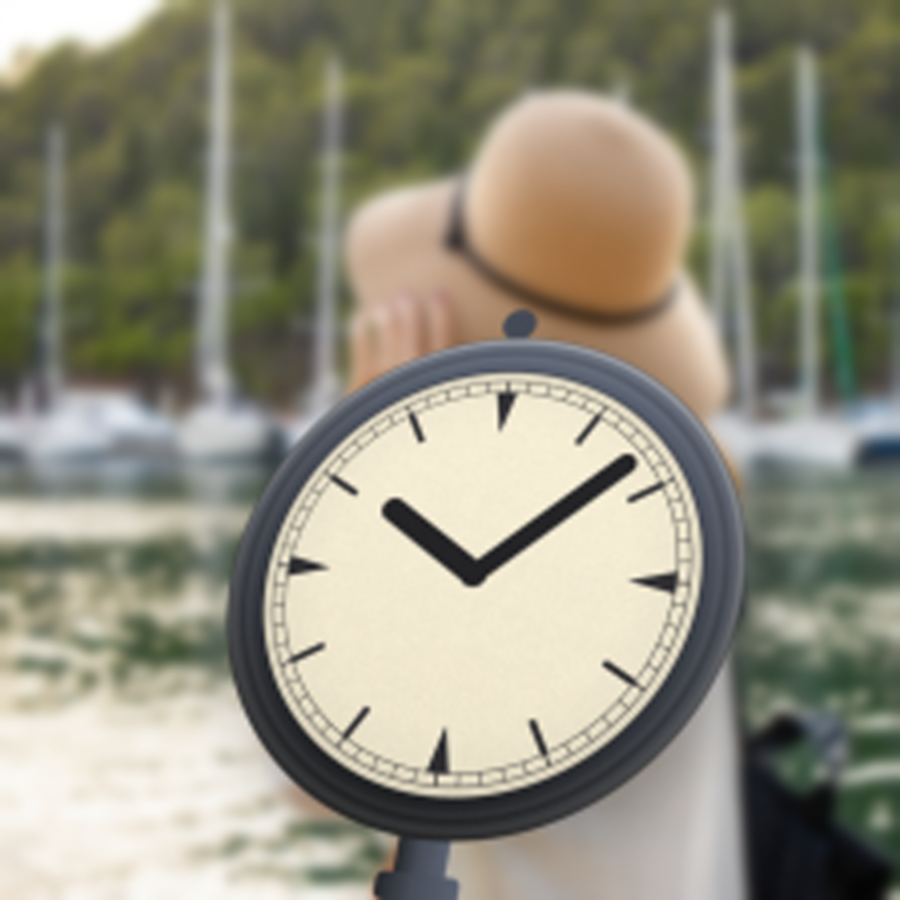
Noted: {"hour": 10, "minute": 8}
